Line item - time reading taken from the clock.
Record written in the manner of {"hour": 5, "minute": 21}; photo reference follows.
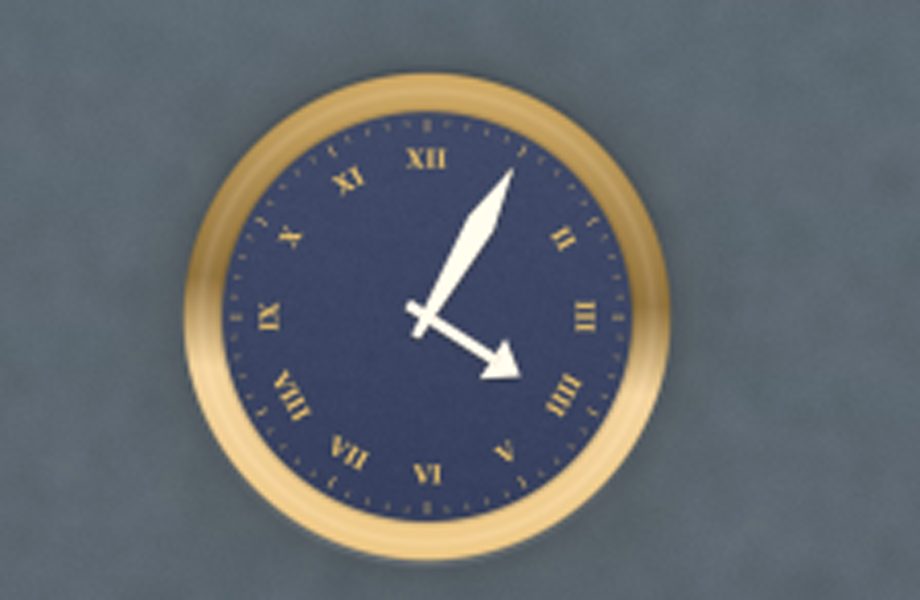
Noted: {"hour": 4, "minute": 5}
